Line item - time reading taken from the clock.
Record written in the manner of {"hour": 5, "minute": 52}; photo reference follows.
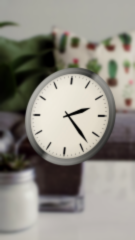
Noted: {"hour": 2, "minute": 23}
